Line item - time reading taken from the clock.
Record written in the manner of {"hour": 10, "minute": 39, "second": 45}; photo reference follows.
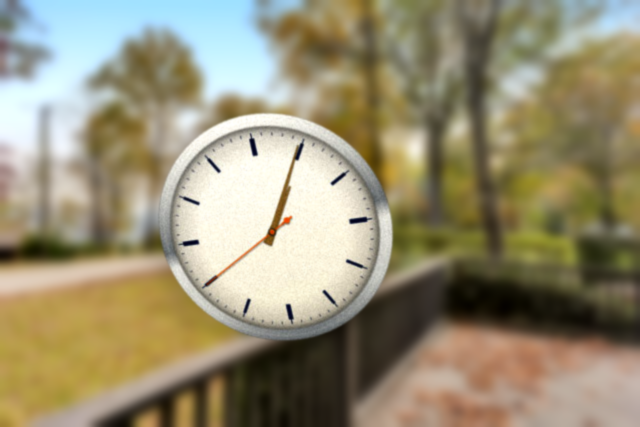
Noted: {"hour": 1, "minute": 4, "second": 40}
